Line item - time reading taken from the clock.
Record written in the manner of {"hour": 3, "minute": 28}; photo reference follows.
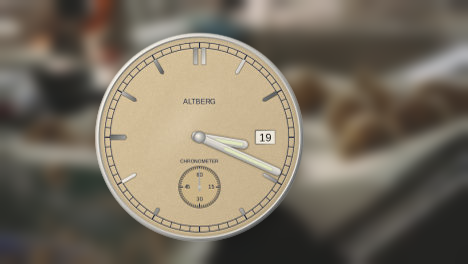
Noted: {"hour": 3, "minute": 19}
